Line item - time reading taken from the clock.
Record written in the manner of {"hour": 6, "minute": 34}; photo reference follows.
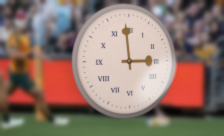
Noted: {"hour": 2, "minute": 59}
